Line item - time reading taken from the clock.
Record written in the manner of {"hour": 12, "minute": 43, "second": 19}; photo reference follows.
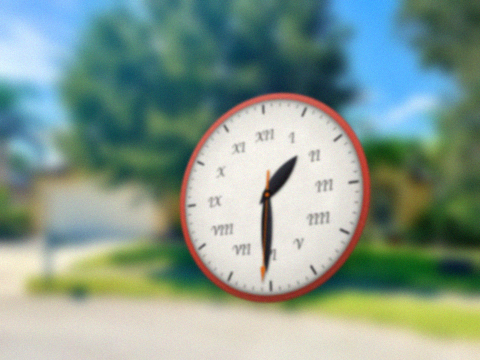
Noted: {"hour": 1, "minute": 30, "second": 31}
